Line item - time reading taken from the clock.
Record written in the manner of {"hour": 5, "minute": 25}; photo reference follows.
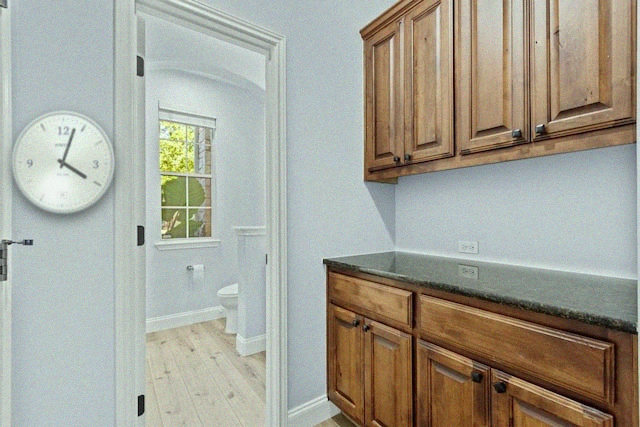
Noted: {"hour": 4, "minute": 3}
